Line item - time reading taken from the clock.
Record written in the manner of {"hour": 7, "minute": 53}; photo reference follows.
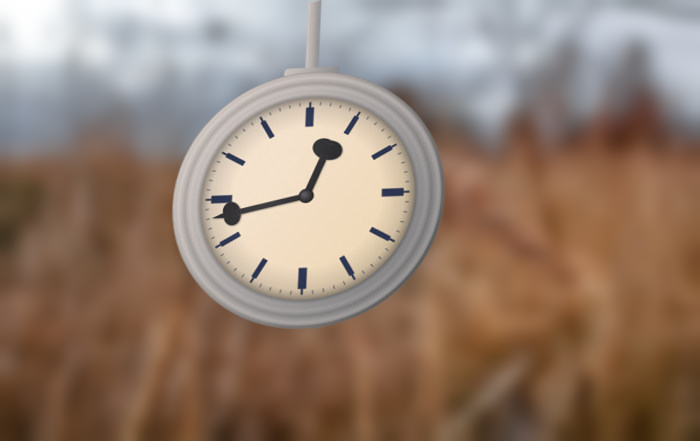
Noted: {"hour": 12, "minute": 43}
